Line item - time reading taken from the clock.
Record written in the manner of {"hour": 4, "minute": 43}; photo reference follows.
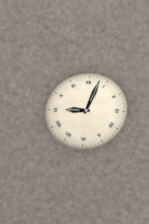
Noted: {"hour": 9, "minute": 3}
